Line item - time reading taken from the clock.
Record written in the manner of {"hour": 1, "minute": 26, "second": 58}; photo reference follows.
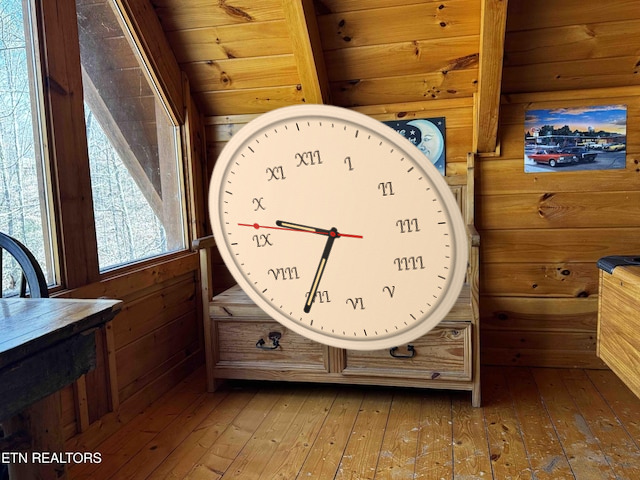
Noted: {"hour": 9, "minute": 35, "second": 47}
